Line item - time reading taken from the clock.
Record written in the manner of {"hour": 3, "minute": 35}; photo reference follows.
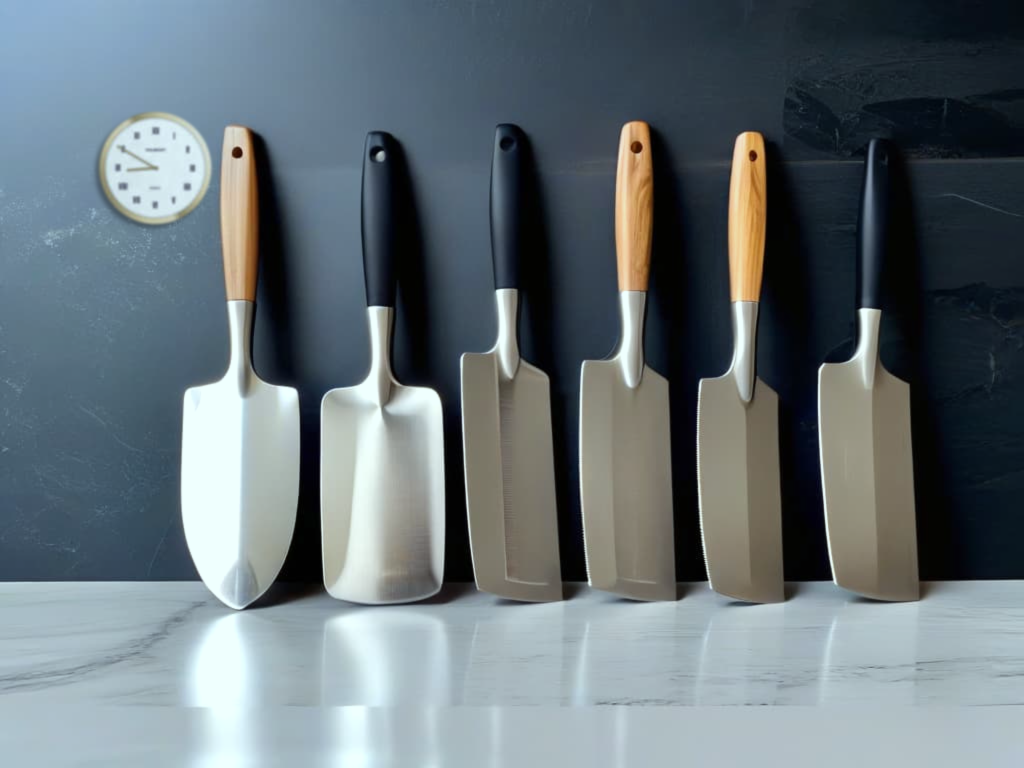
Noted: {"hour": 8, "minute": 50}
